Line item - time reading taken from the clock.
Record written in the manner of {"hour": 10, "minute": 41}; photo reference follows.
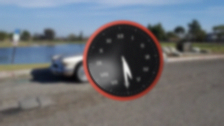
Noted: {"hour": 5, "minute": 30}
